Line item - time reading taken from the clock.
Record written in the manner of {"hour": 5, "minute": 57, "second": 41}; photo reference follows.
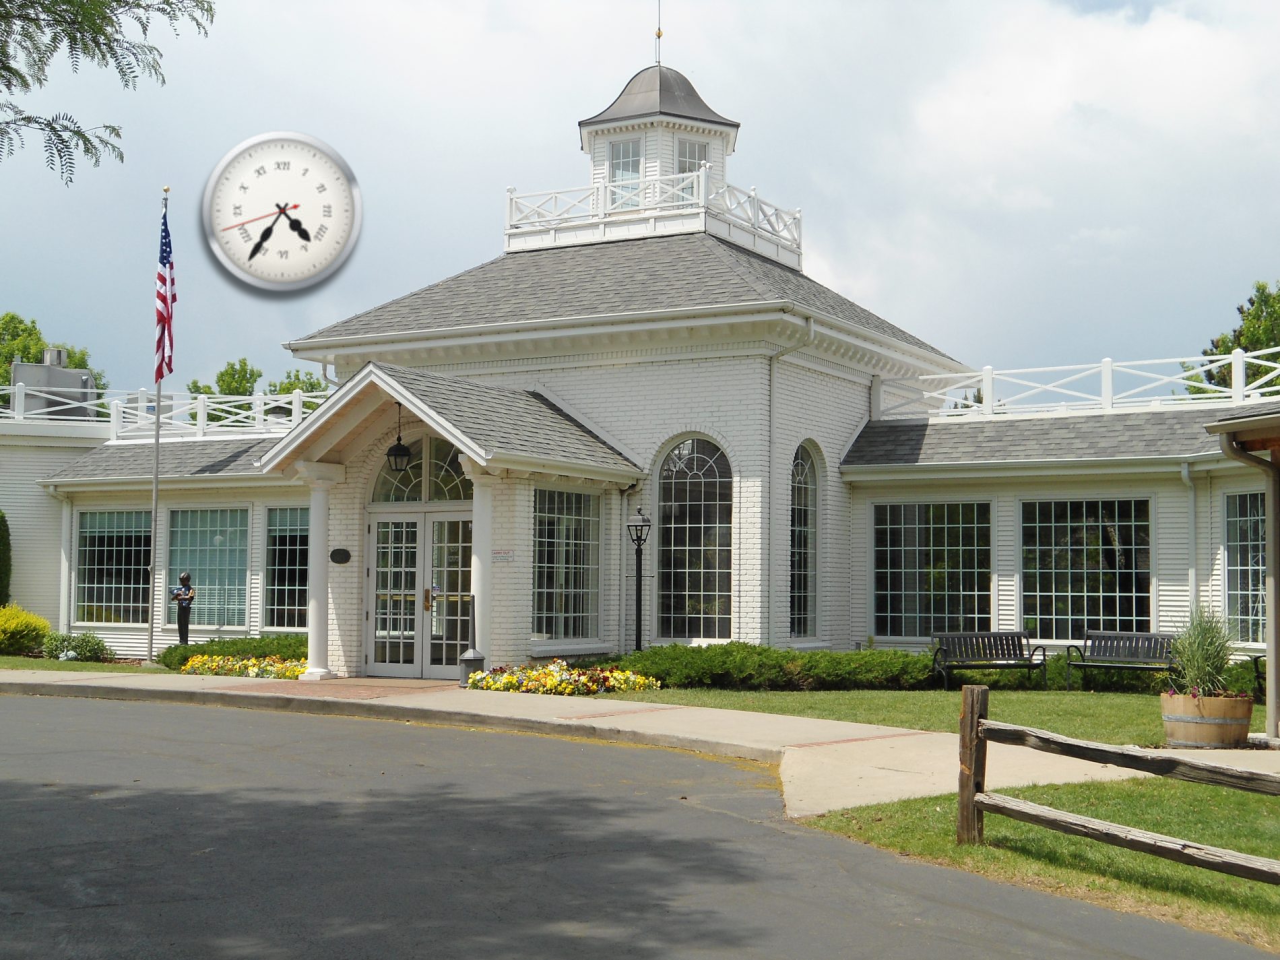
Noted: {"hour": 4, "minute": 35, "second": 42}
